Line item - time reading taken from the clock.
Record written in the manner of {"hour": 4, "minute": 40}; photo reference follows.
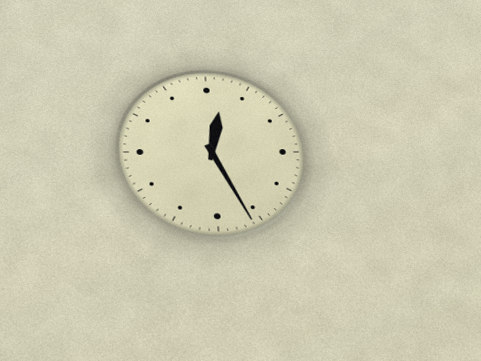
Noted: {"hour": 12, "minute": 26}
